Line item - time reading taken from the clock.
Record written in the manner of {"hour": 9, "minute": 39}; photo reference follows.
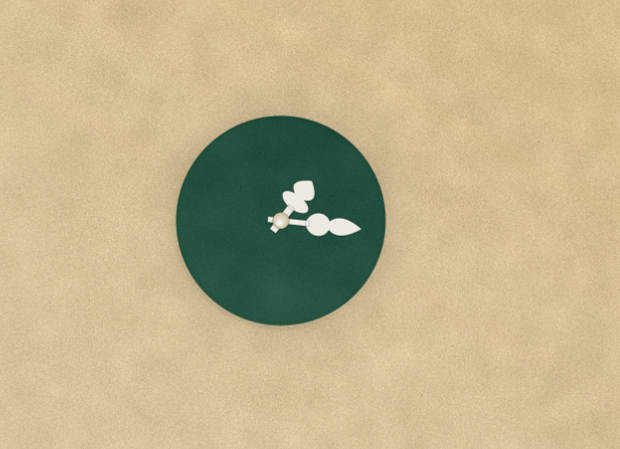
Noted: {"hour": 1, "minute": 16}
